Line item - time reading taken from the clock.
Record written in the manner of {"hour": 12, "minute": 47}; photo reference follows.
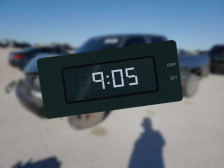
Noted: {"hour": 9, "minute": 5}
